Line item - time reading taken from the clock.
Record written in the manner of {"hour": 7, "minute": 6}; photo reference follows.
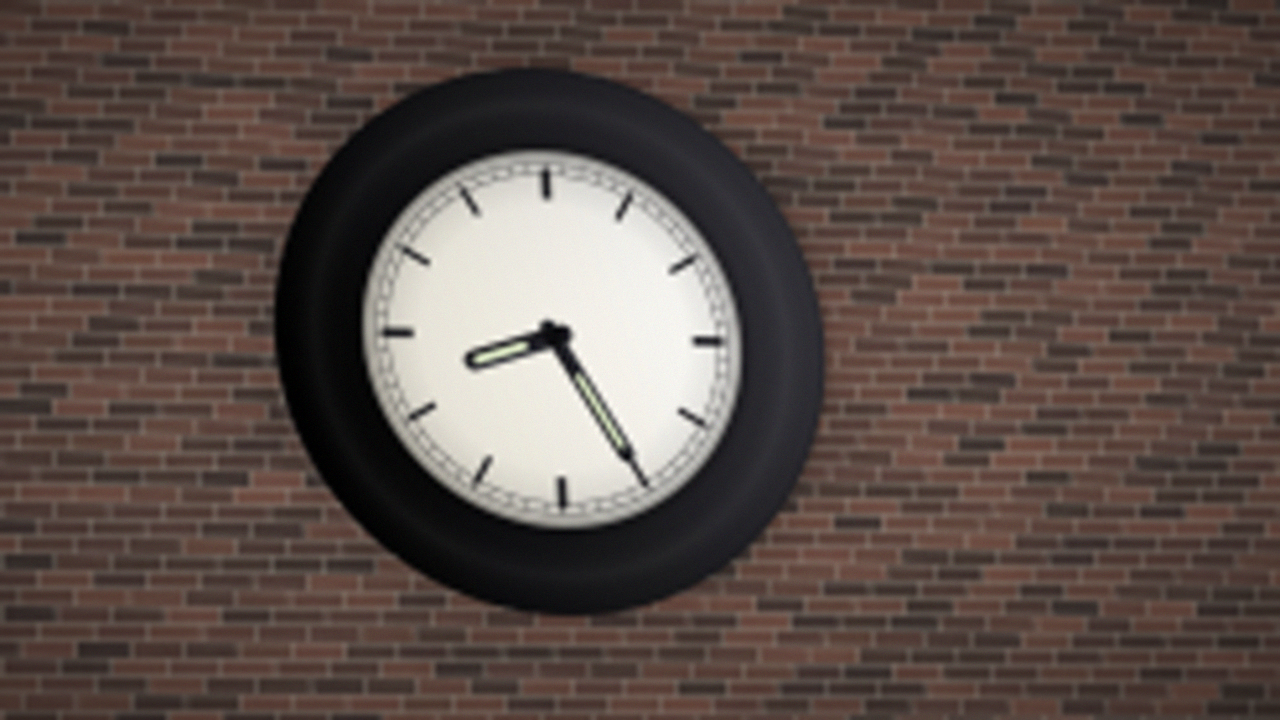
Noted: {"hour": 8, "minute": 25}
